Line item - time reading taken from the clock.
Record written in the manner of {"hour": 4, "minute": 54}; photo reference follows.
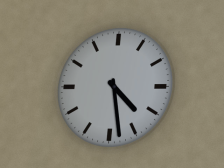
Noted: {"hour": 4, "minute": 28}
